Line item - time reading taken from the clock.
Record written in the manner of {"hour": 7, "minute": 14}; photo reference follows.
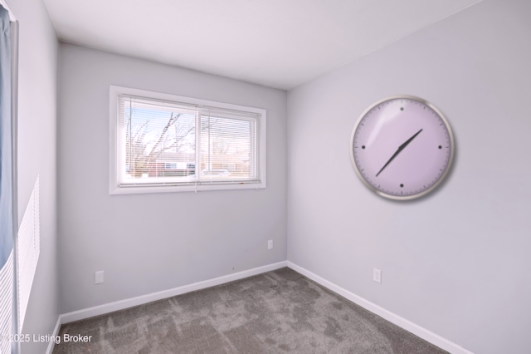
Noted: {"hour": 1, "minute": 37}
